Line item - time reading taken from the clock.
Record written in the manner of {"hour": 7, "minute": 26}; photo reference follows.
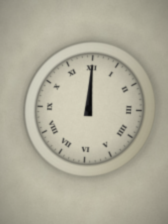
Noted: {"hour": 12, "minute": 0}
